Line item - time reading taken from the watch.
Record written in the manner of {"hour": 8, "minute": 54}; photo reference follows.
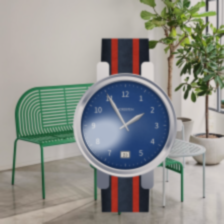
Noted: {"hour": 1, "minute": 55}
